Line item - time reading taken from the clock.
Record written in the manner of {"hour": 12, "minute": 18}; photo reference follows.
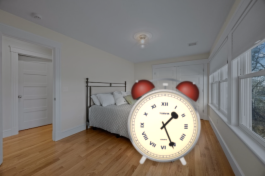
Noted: {"hour": 1, "minute": 26}
